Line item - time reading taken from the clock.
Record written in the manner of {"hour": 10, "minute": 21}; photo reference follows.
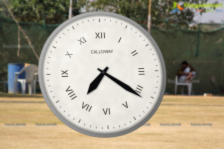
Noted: {"hour": 7, "minute": 21}
